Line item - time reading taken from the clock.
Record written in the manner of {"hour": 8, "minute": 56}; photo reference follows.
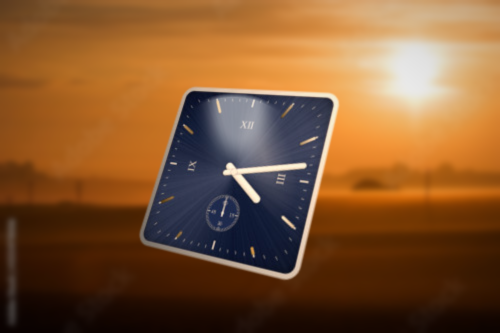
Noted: {"hour": 4, "minute": 13}
